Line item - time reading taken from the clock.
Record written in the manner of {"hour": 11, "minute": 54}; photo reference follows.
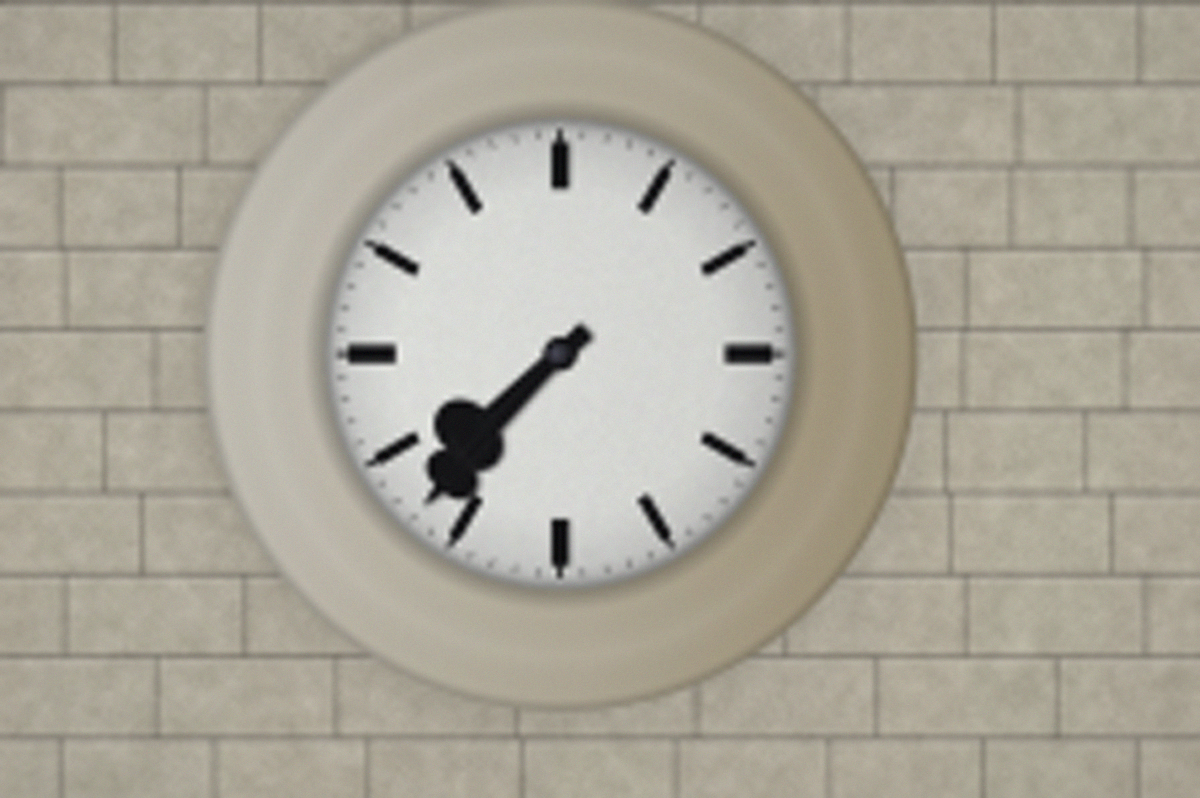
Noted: {"hour": 7, "minute": 37}
